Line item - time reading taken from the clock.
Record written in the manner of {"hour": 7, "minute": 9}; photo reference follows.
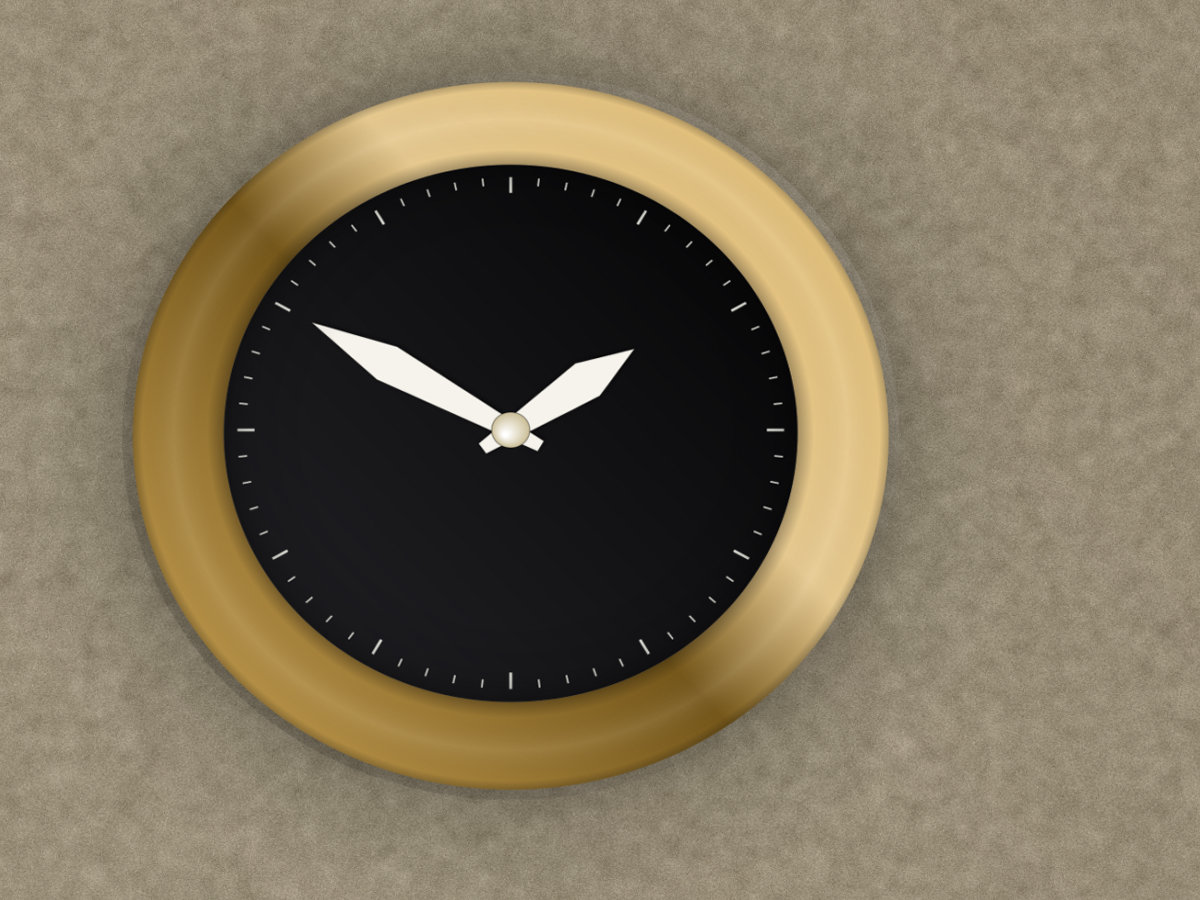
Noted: {"hour": 1, "minute": 50}
